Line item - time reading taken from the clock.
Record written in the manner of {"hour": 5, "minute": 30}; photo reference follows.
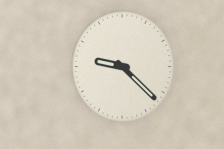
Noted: {"hour": 9, "minute": 22}
